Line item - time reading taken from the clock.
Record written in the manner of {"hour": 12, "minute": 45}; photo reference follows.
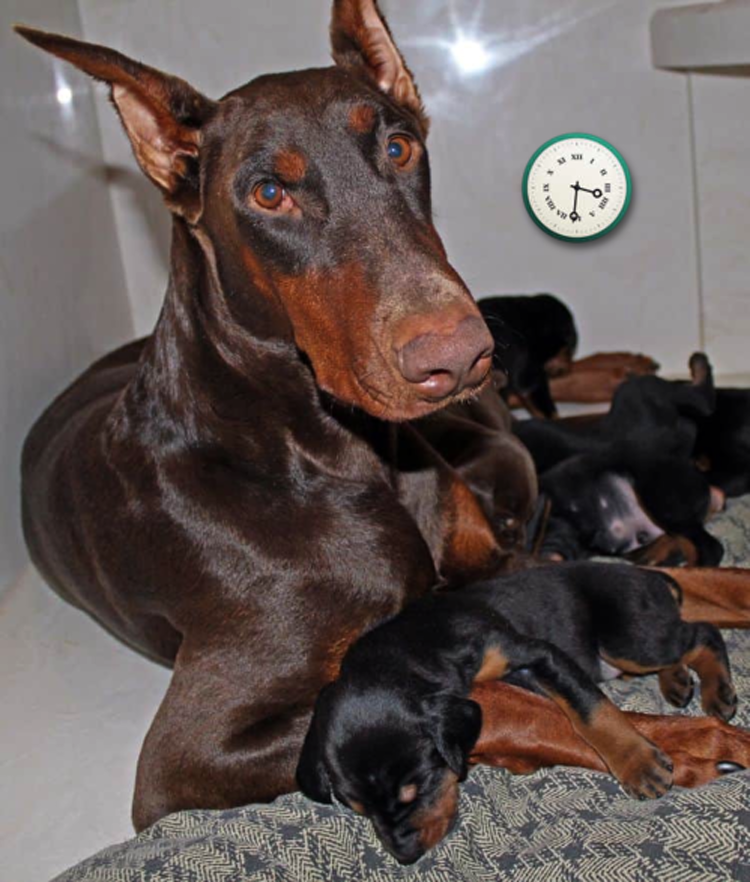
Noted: {"hour": 3, "minute": 31}
